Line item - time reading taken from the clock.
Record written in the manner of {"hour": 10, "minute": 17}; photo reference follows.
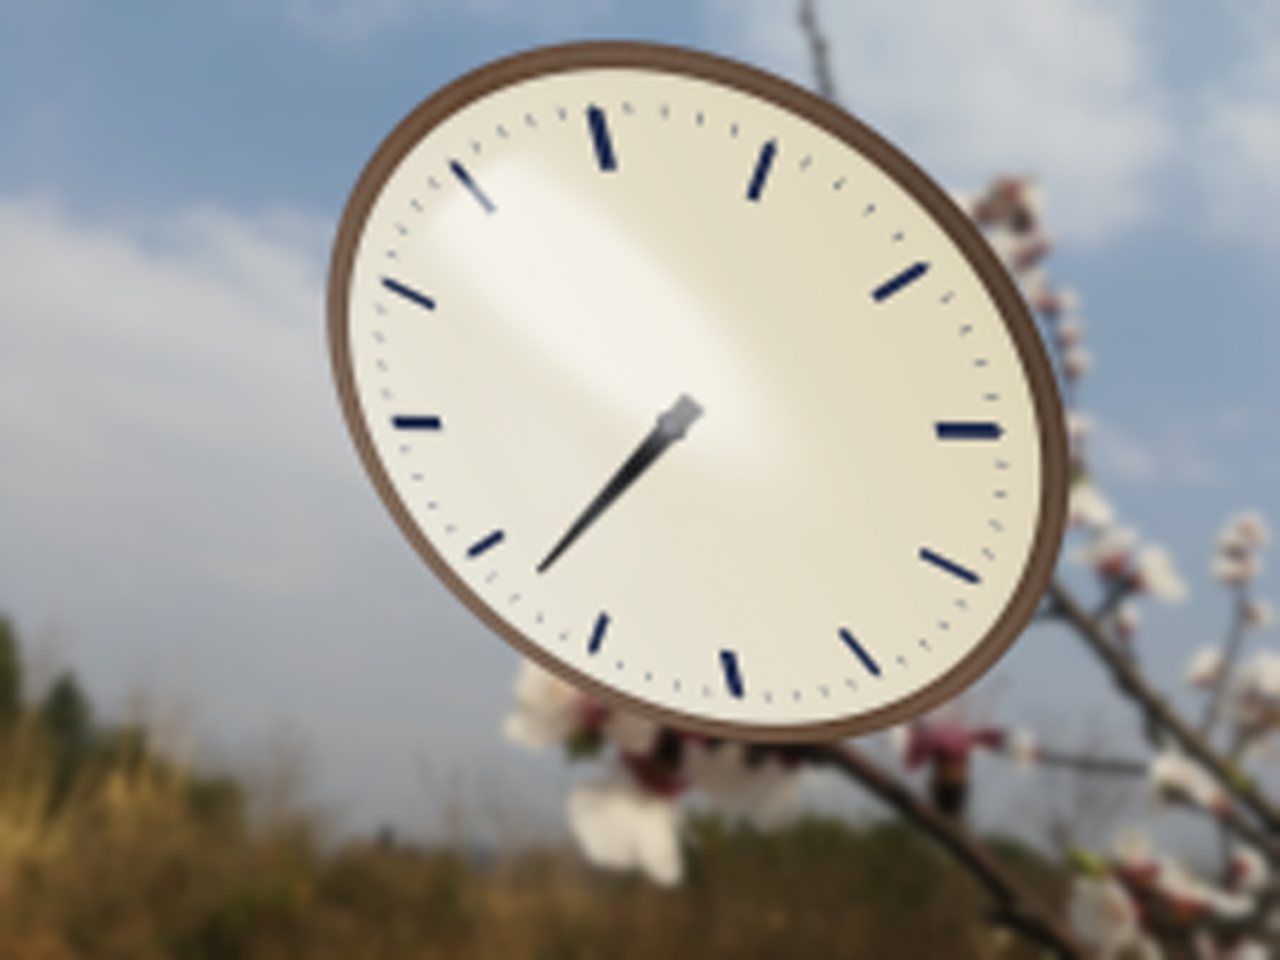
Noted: {"hour": 7, "minute": 38}
